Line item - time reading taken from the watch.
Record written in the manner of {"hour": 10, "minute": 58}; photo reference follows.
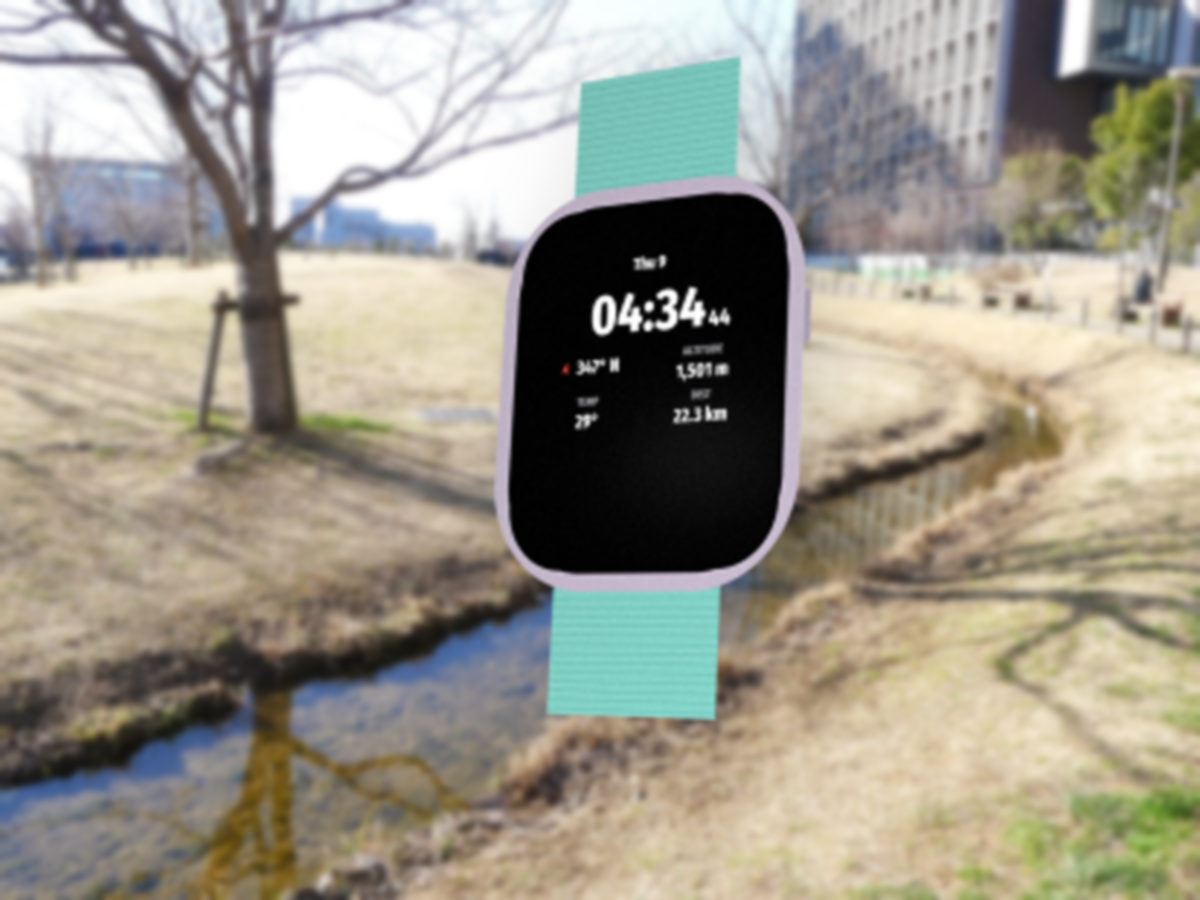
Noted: {"hour": 4, "minute": 34}
